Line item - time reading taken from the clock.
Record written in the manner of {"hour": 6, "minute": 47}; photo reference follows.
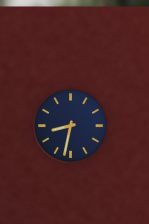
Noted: {"hour": 8, "minute": 32}
